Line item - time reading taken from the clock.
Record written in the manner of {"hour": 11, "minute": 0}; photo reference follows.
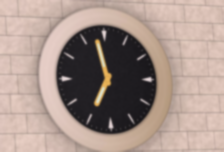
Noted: {"hour": 6, "minute": 58}
